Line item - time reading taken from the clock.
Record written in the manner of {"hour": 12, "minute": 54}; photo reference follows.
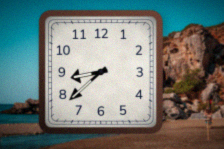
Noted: {"hour": 8, "minute": 38}
